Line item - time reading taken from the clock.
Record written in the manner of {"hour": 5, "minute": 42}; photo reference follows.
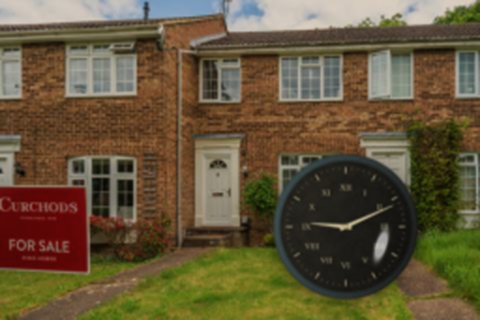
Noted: {"hour": 9, "minute": 11}
